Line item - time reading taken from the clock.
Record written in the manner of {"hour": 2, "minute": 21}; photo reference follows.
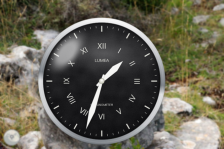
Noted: {"hour": 1, "minute": 33}
